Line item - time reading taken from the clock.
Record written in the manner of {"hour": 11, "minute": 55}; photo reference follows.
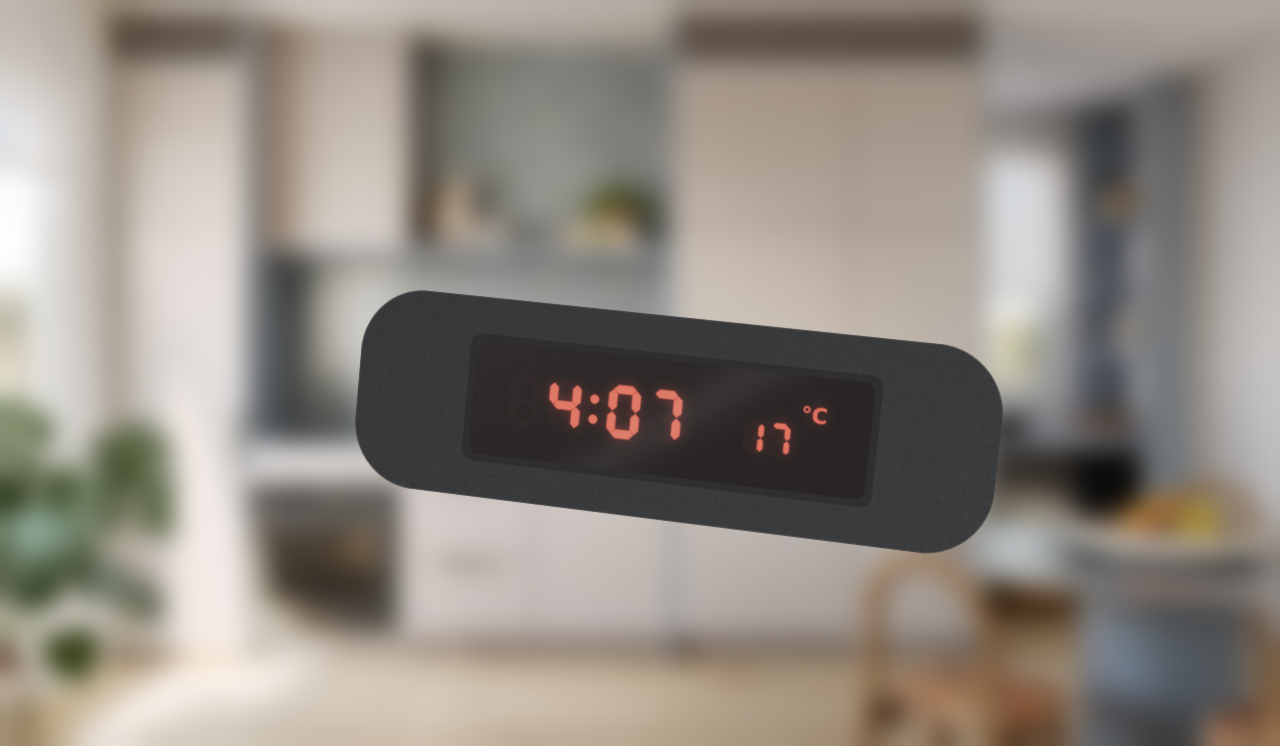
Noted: {"hour": 4, "minute": 7}
